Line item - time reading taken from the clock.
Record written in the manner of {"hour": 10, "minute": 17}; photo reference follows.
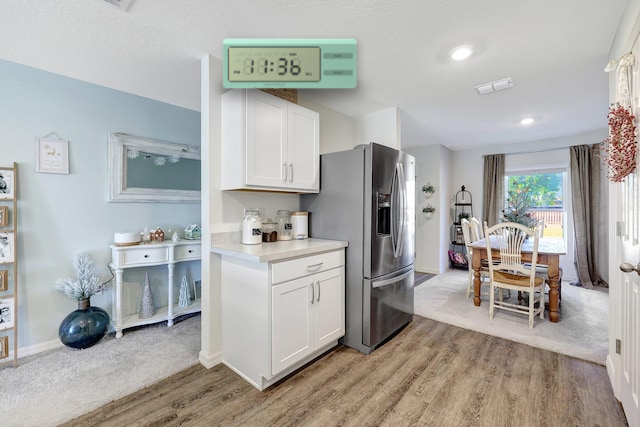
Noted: {"hour": 11, "minute": 36}
